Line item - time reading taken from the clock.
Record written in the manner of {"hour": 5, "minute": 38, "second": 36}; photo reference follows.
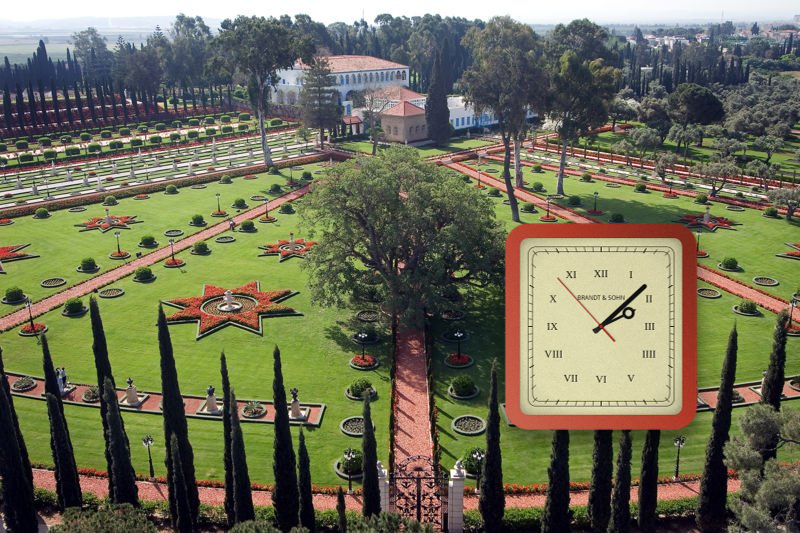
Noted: {"hour": 2, "minute": 7, "second": 53}
